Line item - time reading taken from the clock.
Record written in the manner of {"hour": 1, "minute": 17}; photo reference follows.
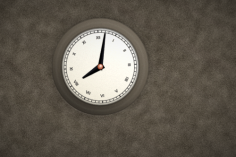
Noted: {"hour": 8, "minute": 2}
